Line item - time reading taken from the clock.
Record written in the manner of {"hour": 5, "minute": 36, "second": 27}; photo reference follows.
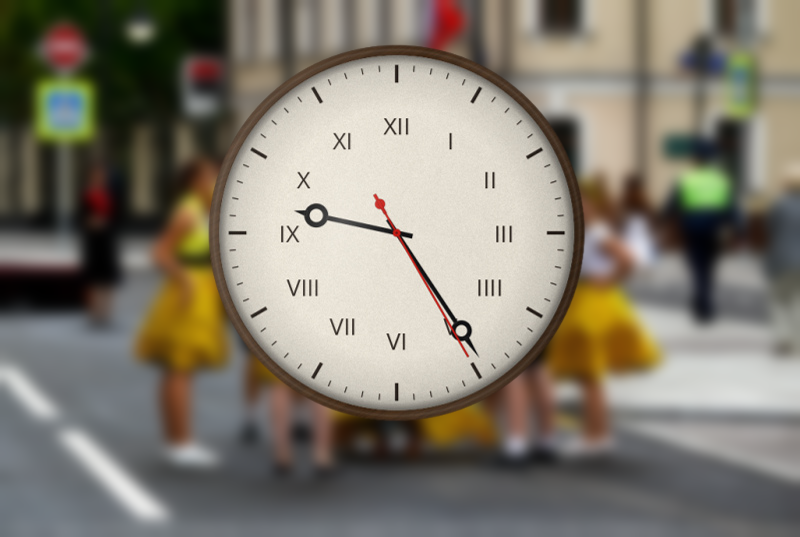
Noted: {"hour": 9, "minute": 24, "second": 25}
